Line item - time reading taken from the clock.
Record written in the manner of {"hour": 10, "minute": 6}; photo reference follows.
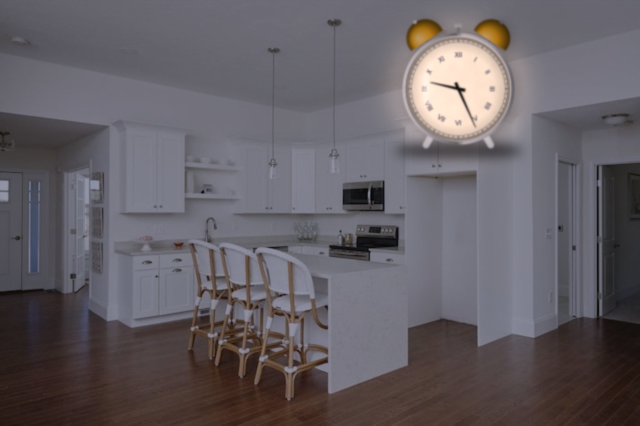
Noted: {"hour": 9, "minute": 26}
